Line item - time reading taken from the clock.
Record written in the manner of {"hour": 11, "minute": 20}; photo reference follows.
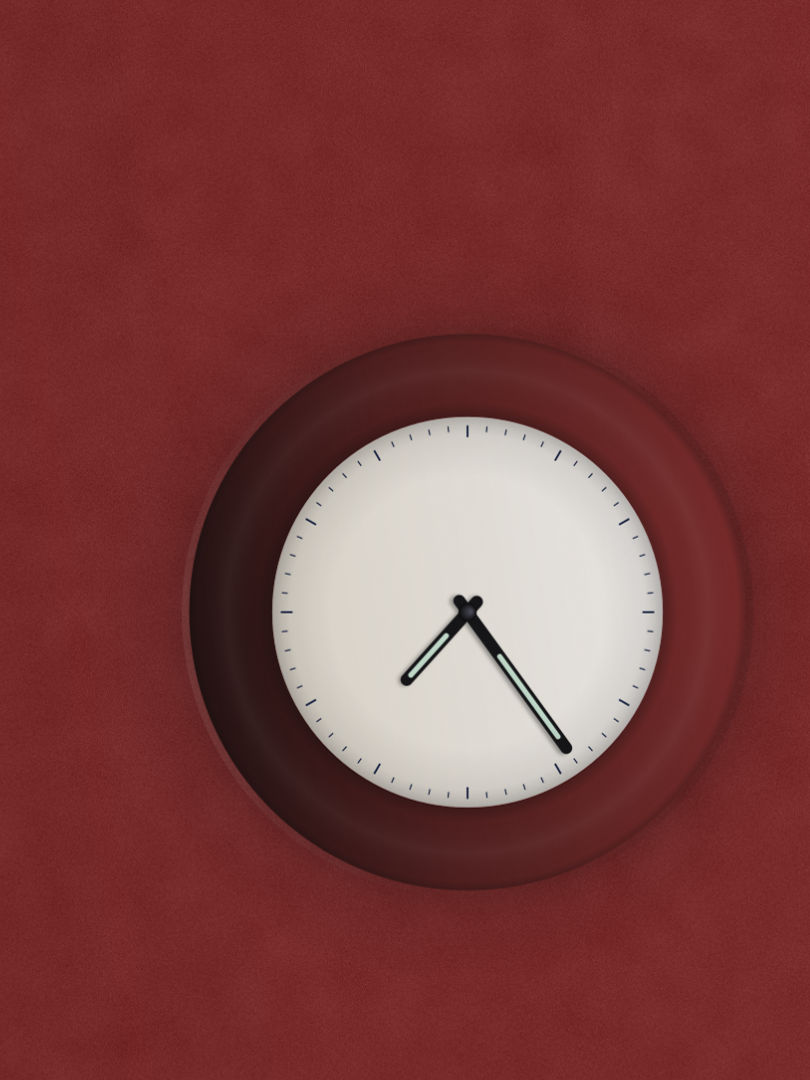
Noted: {"hour": 7, "minute": 24}
